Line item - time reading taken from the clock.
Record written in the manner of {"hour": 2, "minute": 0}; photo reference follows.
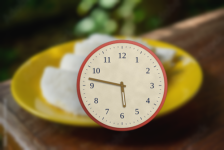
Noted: {"hour": 5, "minute": 47}
